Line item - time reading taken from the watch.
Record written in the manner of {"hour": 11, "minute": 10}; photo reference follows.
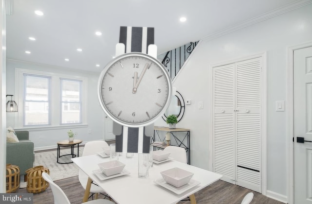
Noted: {"hour": 12, "minute": 4}
